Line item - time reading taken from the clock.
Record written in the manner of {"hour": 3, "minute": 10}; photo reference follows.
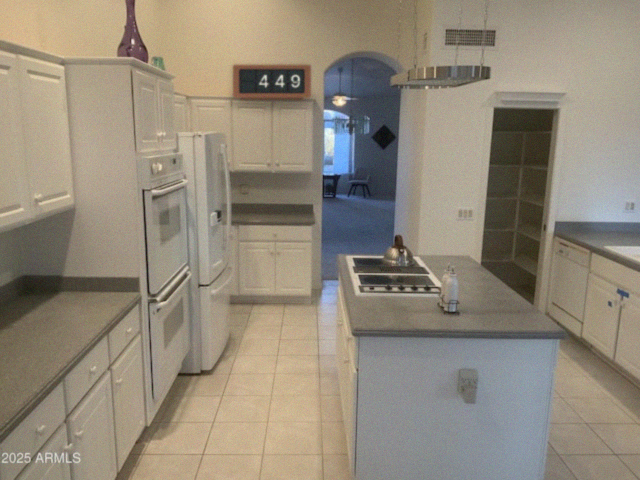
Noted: {"hour": 4, "minute": 49}
